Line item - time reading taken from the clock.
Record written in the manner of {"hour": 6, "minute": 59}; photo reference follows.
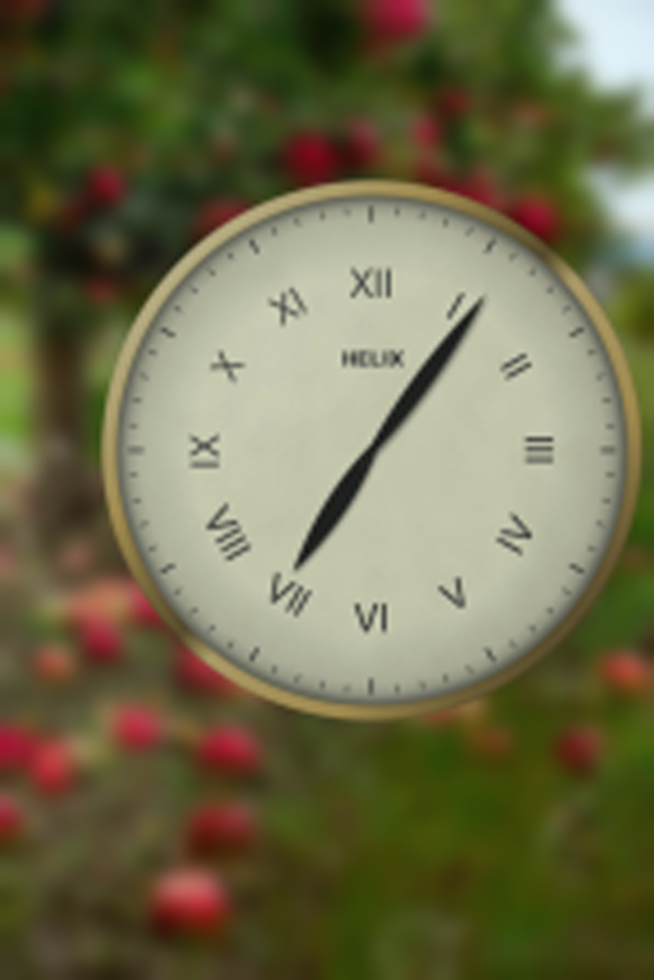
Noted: {"hour": 7, "minute": 6}
